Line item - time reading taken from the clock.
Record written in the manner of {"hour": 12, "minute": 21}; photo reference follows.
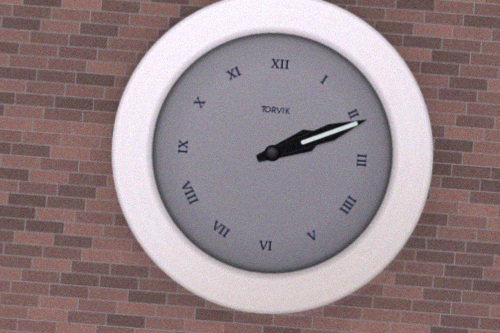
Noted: {"hour": 2, "minute": 11}
